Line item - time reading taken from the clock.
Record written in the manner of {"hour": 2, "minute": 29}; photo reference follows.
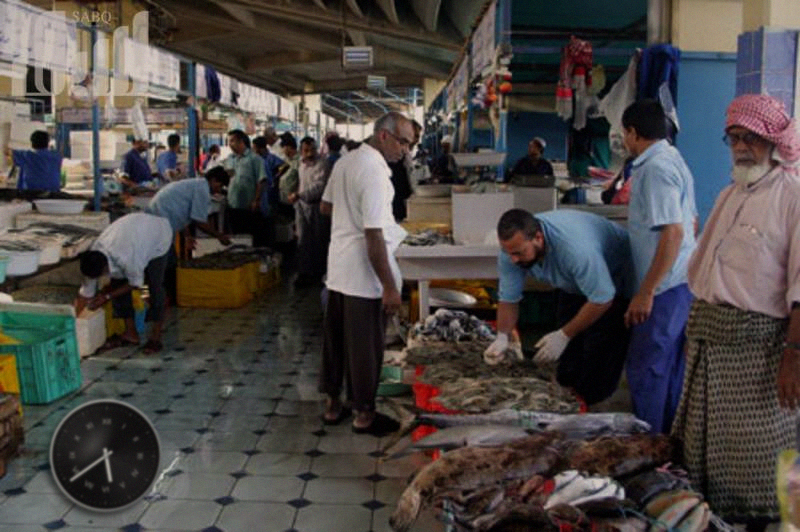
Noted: {"hour": 5, "minute": 39}
